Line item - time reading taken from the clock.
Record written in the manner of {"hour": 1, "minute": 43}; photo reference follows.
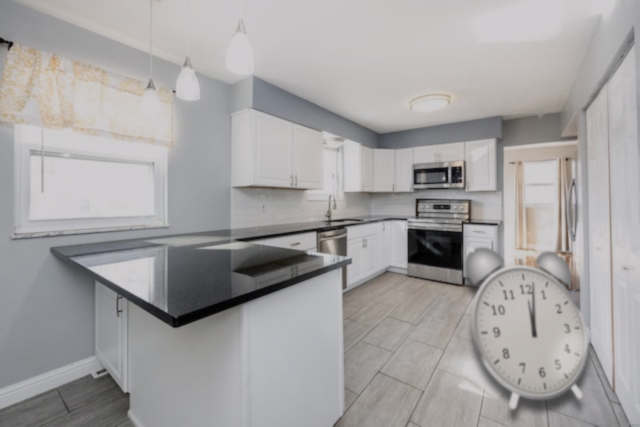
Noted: {"hour": 12, "minute": 2}
